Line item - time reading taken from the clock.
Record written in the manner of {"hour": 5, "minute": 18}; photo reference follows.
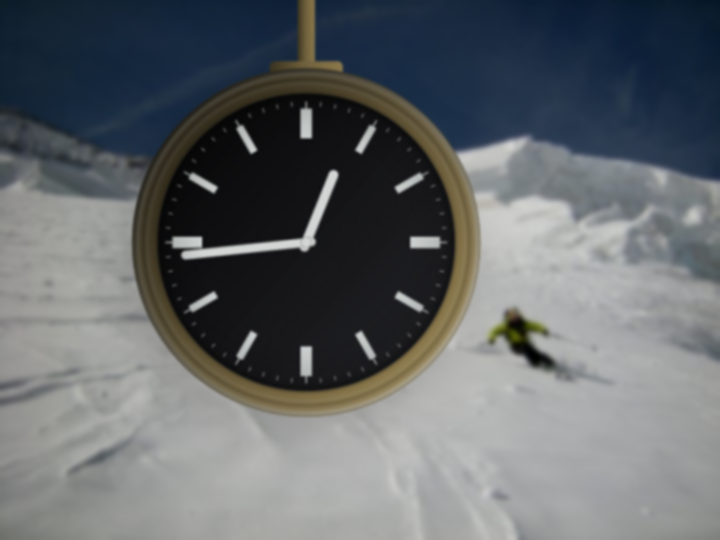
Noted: {"hour": 12, "minute": 44}
